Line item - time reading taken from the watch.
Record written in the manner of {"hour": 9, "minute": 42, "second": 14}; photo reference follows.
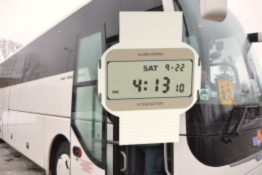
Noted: {"hour": 4, "minute": 13, "second": 10}
